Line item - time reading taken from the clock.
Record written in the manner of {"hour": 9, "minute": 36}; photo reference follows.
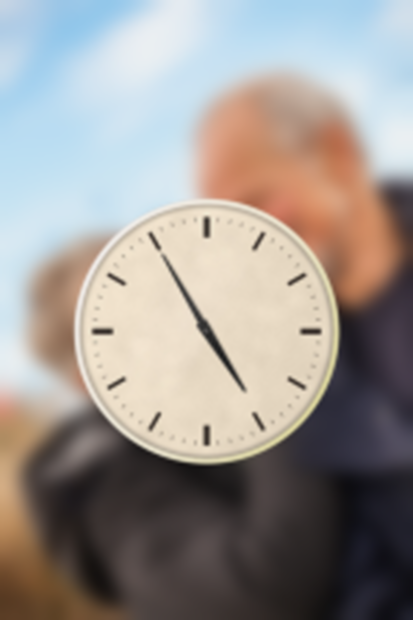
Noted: {"hour": 4, "minute": 55}
